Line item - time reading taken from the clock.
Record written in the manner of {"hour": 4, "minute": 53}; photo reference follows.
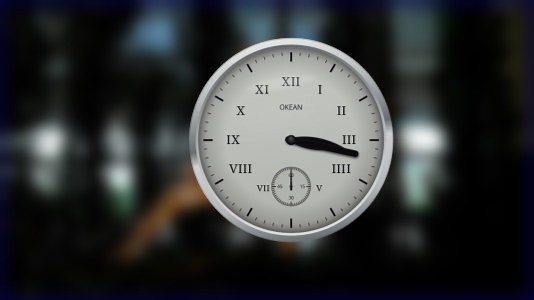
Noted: {"hour": 3, "minute": 17}
